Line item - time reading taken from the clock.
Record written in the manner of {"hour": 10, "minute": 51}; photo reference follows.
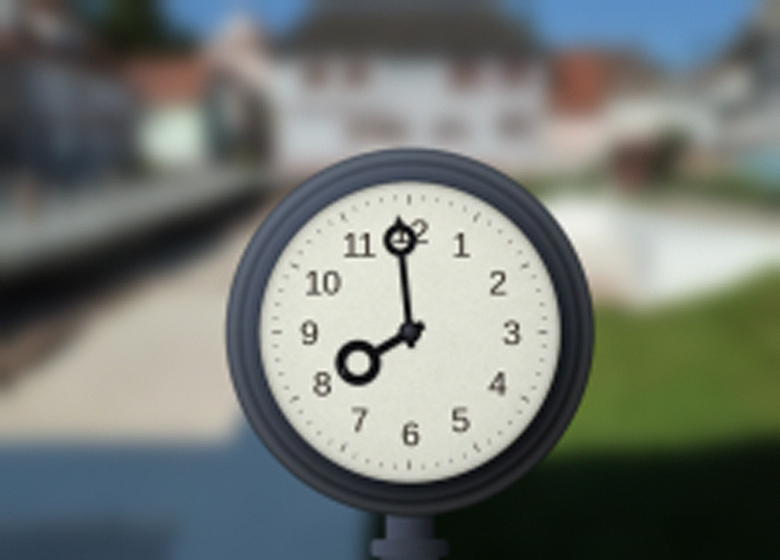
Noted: {"hour": 7, "minute": 59}
